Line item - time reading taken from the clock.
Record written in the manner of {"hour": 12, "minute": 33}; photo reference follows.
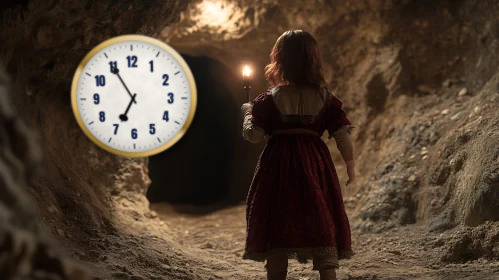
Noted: {"hour": 6, "minute": 55}
